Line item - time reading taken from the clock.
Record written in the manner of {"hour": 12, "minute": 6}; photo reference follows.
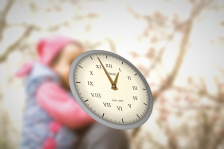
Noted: {"hour": 12, "minute": 57}
